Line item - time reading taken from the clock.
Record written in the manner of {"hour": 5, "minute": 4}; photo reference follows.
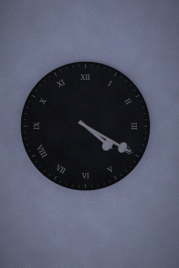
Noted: {"hour": 4, "minute": 20}
